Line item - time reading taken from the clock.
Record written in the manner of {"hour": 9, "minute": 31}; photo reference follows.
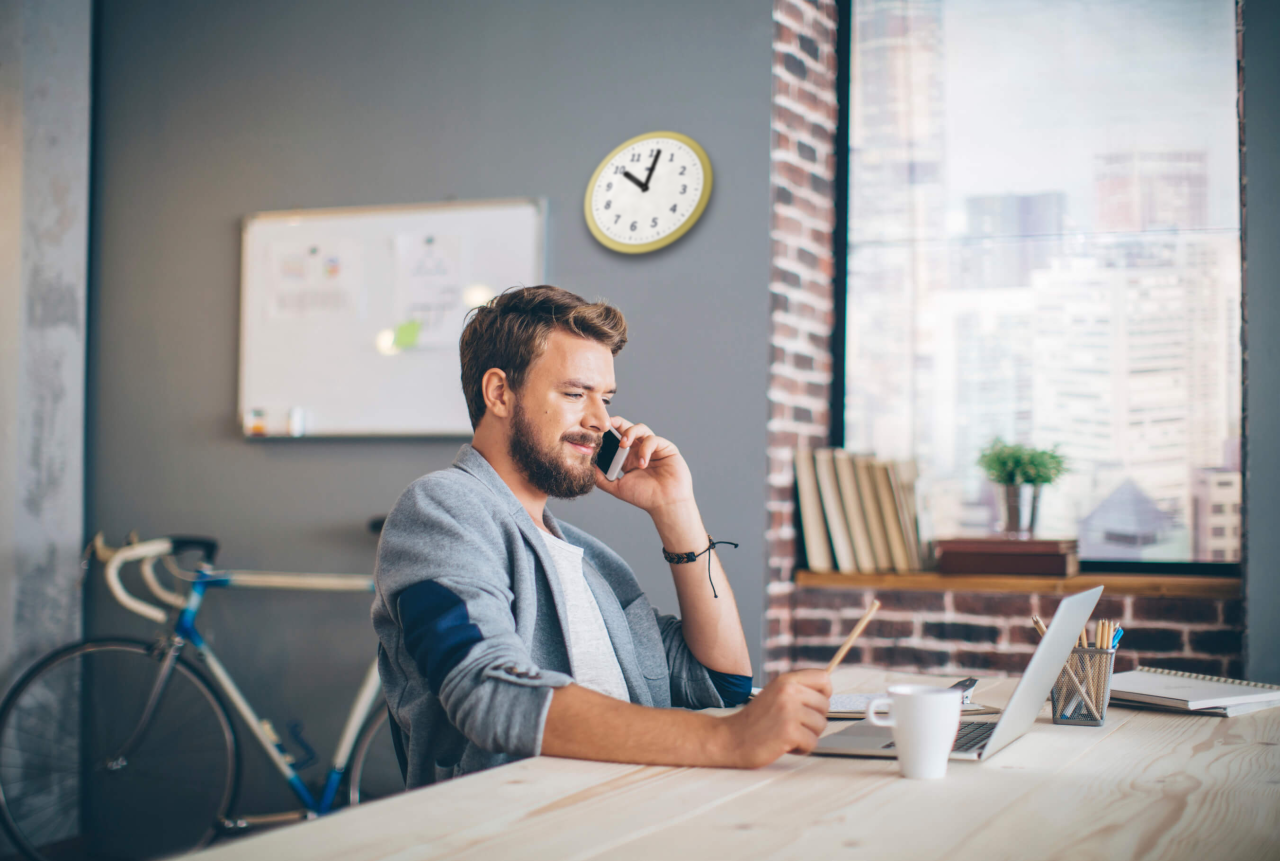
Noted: {"hour": 10, "minute": 1}
